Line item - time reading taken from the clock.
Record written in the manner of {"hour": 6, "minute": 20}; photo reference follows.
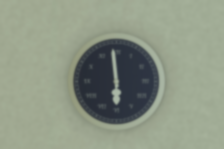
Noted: {"hour": 5, "minute": 59}
